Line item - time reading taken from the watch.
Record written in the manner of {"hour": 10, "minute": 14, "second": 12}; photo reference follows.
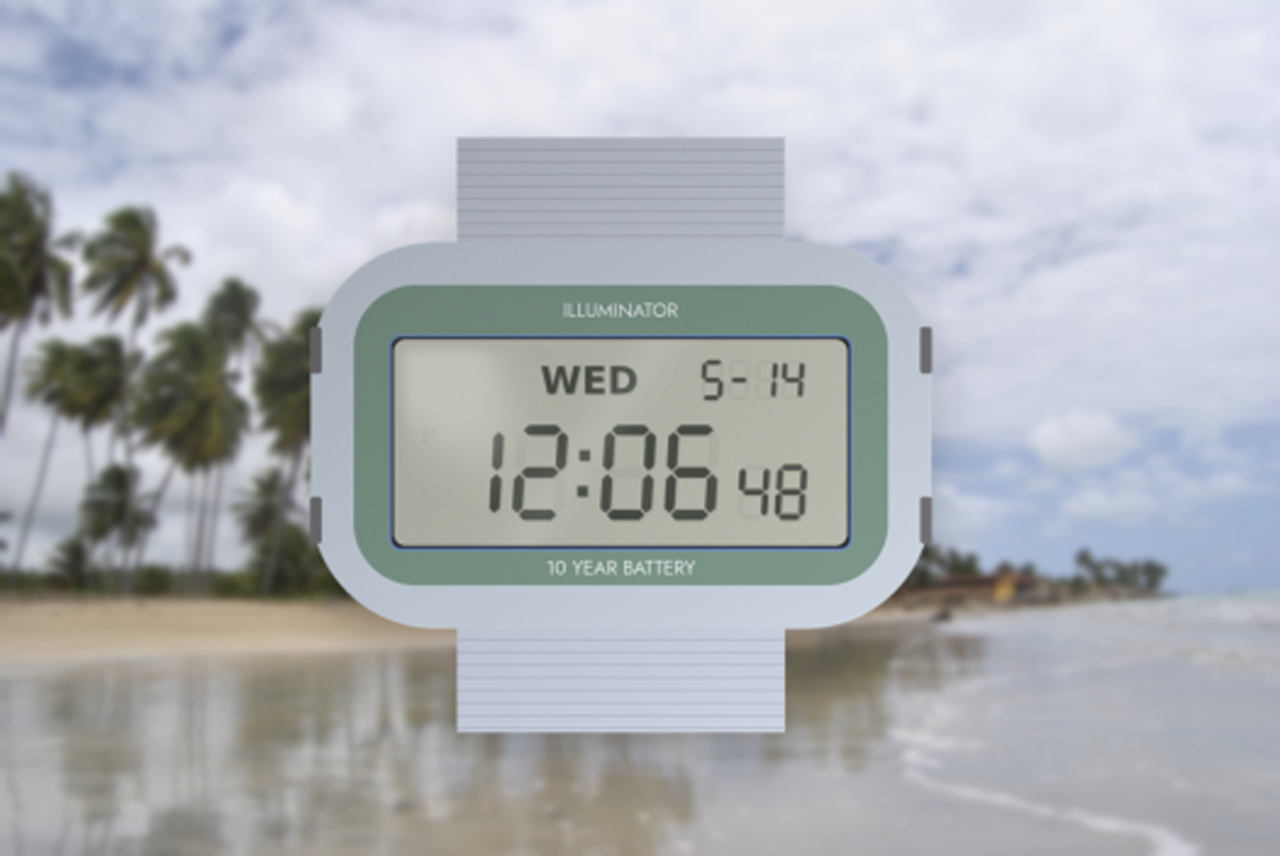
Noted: {"hour": 12, "minute": 6, "second": 48}
